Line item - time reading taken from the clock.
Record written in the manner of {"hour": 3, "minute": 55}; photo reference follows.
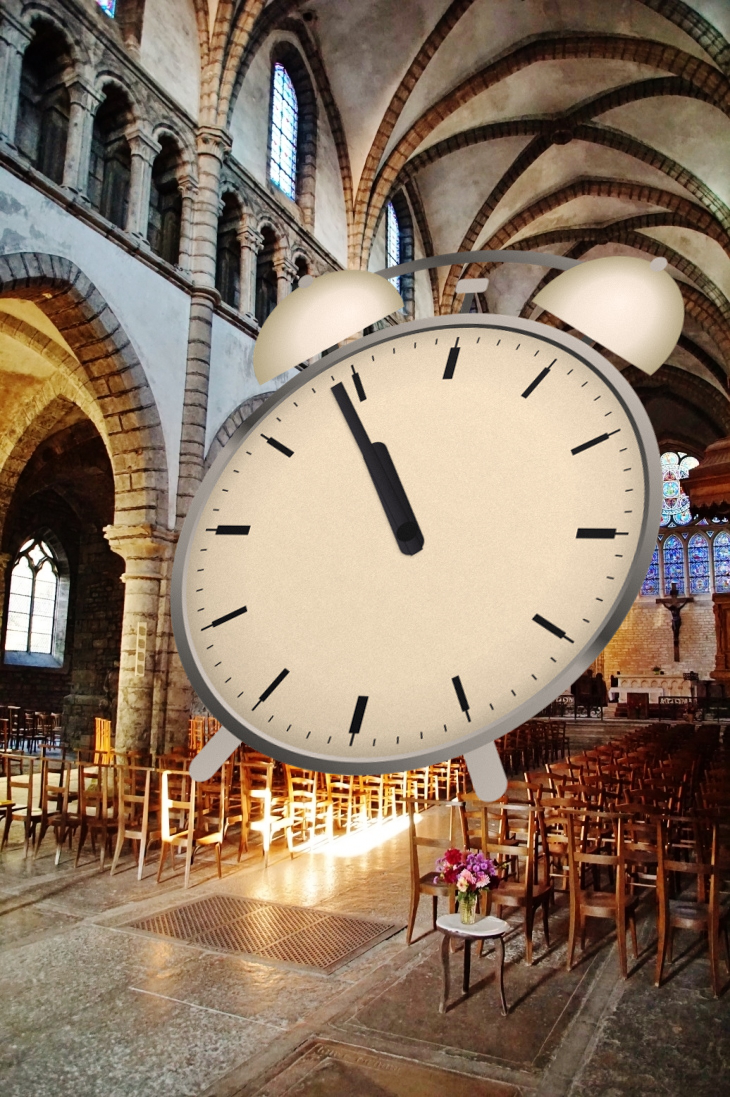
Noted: {"hour": 10, "minute": 54}
